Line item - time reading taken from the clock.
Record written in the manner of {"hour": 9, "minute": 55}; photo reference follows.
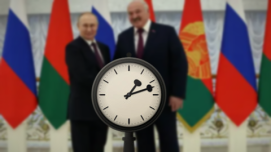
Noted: {"hour": 1, "minute": 12}
